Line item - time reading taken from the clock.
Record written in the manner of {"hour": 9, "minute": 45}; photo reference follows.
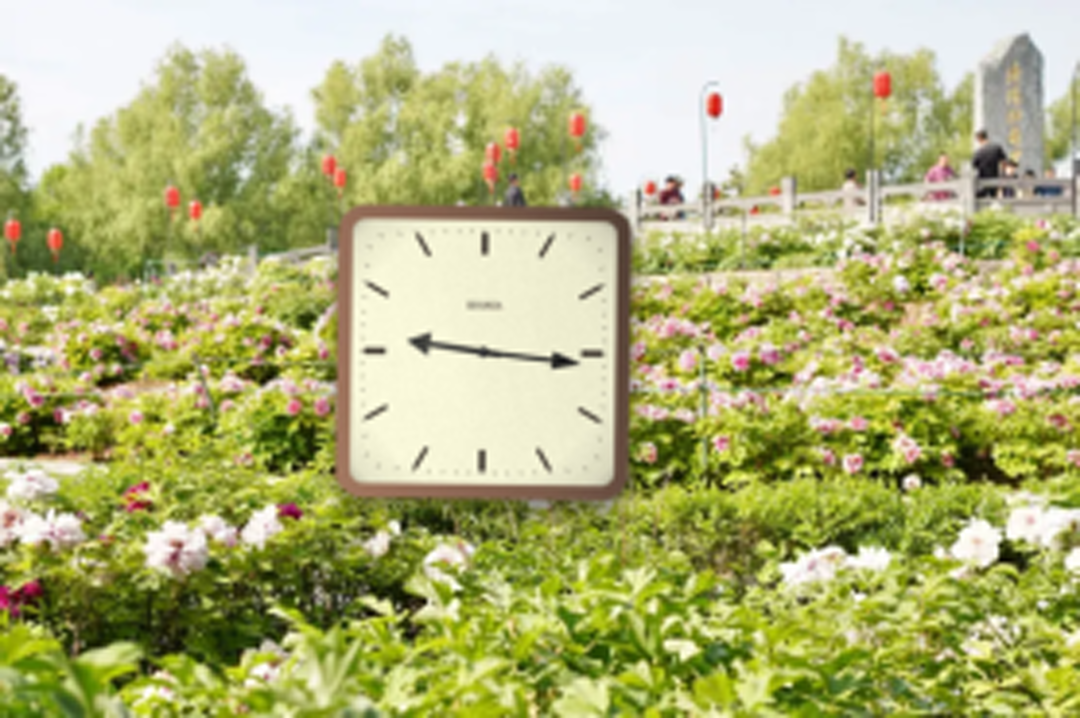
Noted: {"hour": 9, "minute": 16}
